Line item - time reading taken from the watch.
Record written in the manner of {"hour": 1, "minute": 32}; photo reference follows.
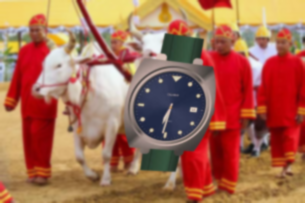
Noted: {"hour": 6, "minute": 31}
